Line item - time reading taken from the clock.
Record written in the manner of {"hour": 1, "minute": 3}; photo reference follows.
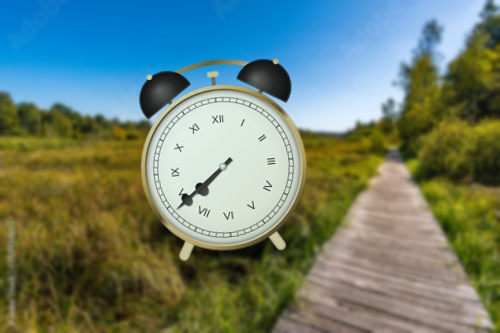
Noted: {"hour": 7, "minute": 39}
